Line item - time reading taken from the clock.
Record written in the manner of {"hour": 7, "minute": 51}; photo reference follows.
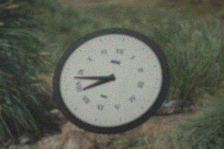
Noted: {"hour": 7, "minute": 43}
